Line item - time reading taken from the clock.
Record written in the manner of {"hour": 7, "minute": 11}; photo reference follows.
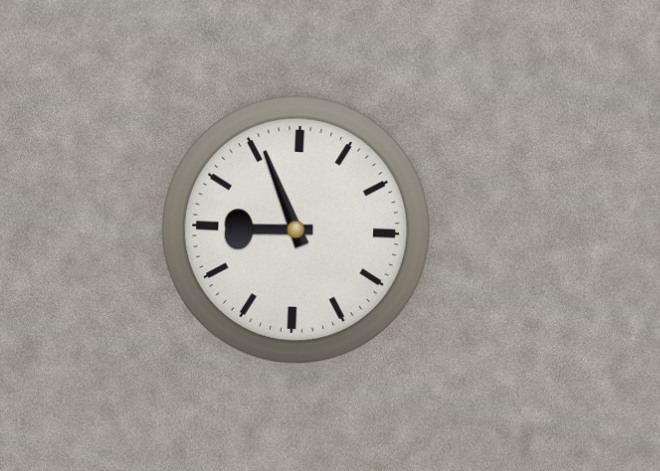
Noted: {"hour": 8, "minute": 56}
